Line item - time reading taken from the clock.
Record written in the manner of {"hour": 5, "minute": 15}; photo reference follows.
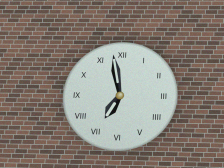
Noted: {"hour": 6, "minute": 58}
